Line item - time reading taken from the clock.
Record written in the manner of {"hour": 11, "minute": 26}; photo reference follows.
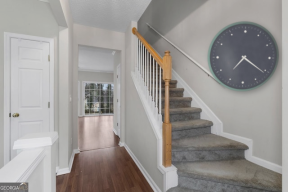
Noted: {"hour": 7, "minute": 21}
